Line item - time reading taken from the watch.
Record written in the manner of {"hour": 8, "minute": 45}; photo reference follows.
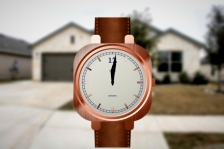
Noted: {"hour": 12, "minute": 1}
